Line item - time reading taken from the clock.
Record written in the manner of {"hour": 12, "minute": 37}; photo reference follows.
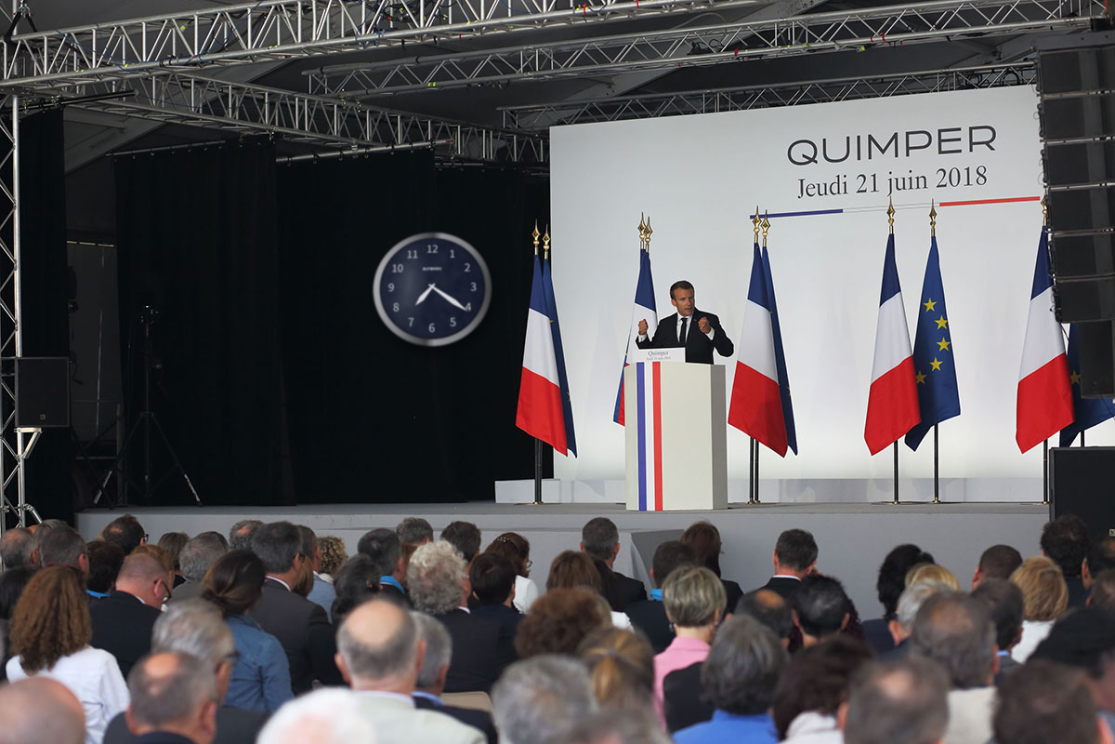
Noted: {"hour": 7, "minute": 21}
